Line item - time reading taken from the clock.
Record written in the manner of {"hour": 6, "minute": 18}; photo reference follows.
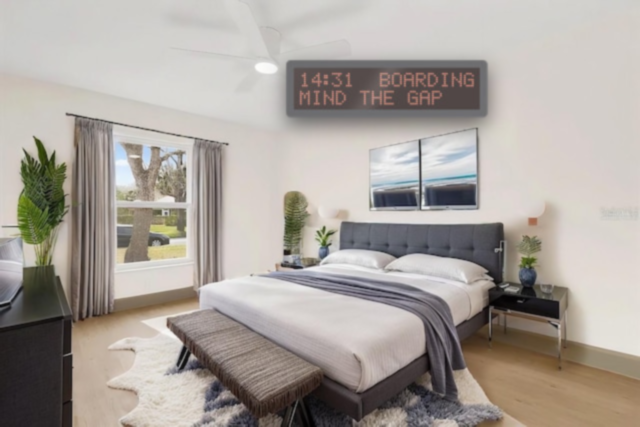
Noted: {"hour": 14, "minute": 31}
